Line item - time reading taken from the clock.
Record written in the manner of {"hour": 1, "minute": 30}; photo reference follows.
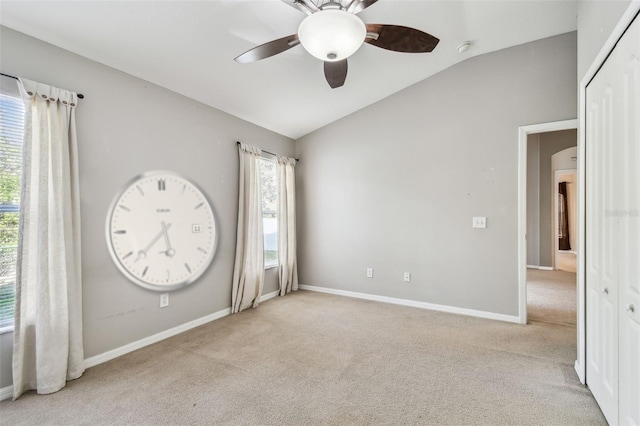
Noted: {"hour": 5, "minute": 38}
